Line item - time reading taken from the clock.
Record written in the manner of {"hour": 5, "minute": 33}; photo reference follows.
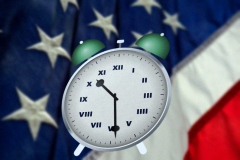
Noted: {"hour": 10, "minute": 29}
